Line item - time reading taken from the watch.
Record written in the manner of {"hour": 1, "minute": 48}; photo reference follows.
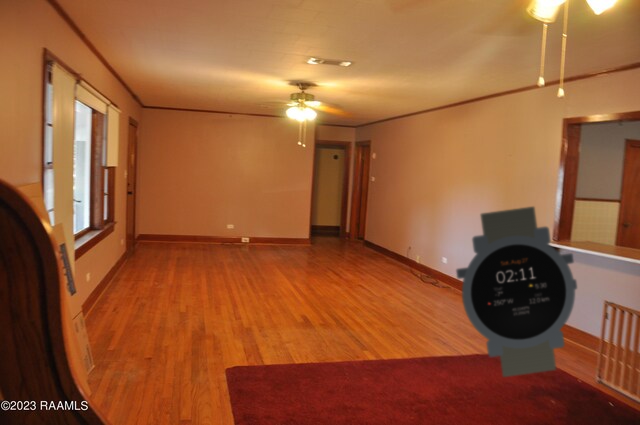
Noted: {"hour": 2, "minute": 11}
